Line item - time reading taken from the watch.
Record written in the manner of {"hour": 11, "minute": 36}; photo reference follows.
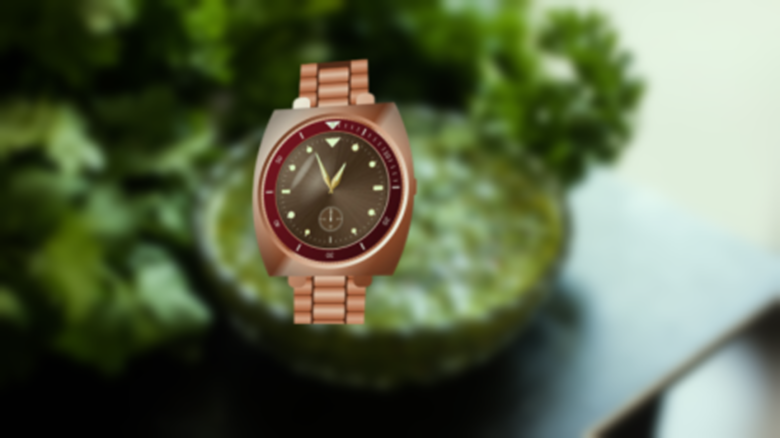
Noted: {"hour": 12, "minute": 56}
